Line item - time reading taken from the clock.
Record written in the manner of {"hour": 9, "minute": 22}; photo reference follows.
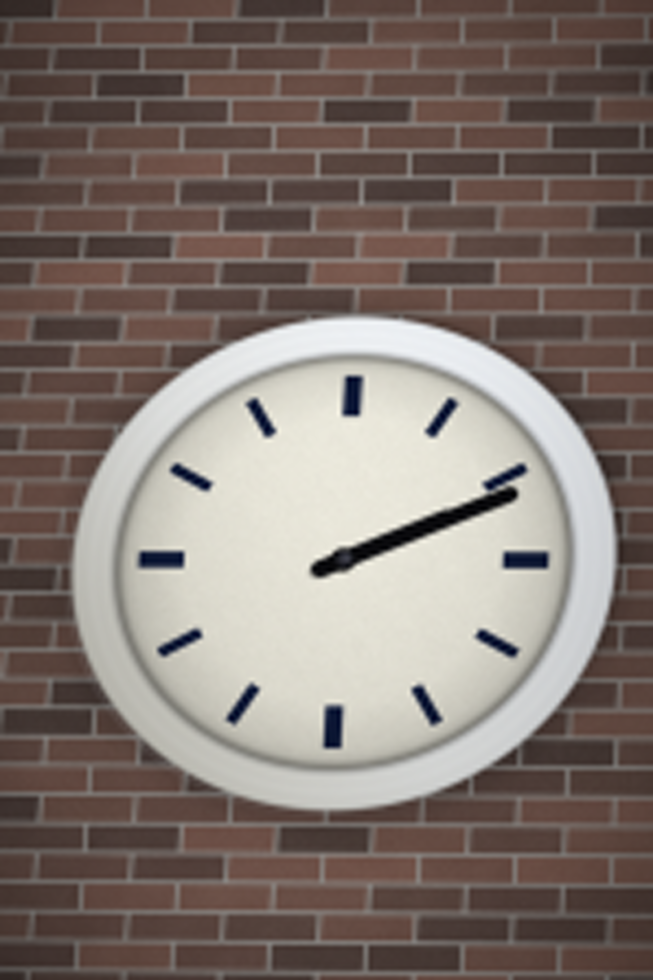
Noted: {"hour": 2, "minute": 11}
